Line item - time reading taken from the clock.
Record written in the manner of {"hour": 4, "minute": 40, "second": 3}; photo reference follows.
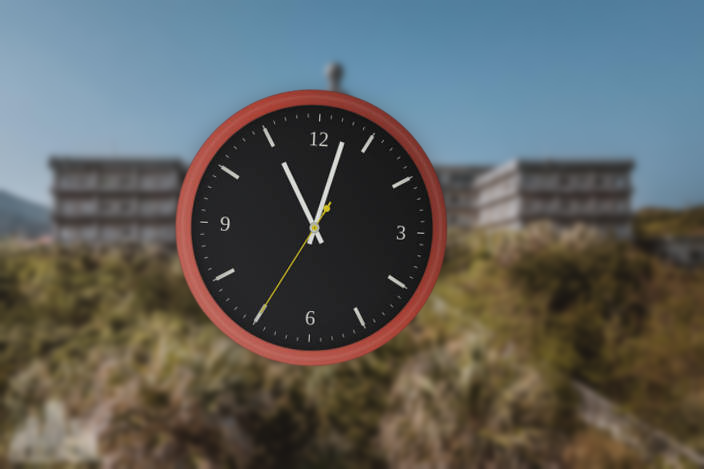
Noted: {"hour": 11, "minute": 2, "second": 35}
